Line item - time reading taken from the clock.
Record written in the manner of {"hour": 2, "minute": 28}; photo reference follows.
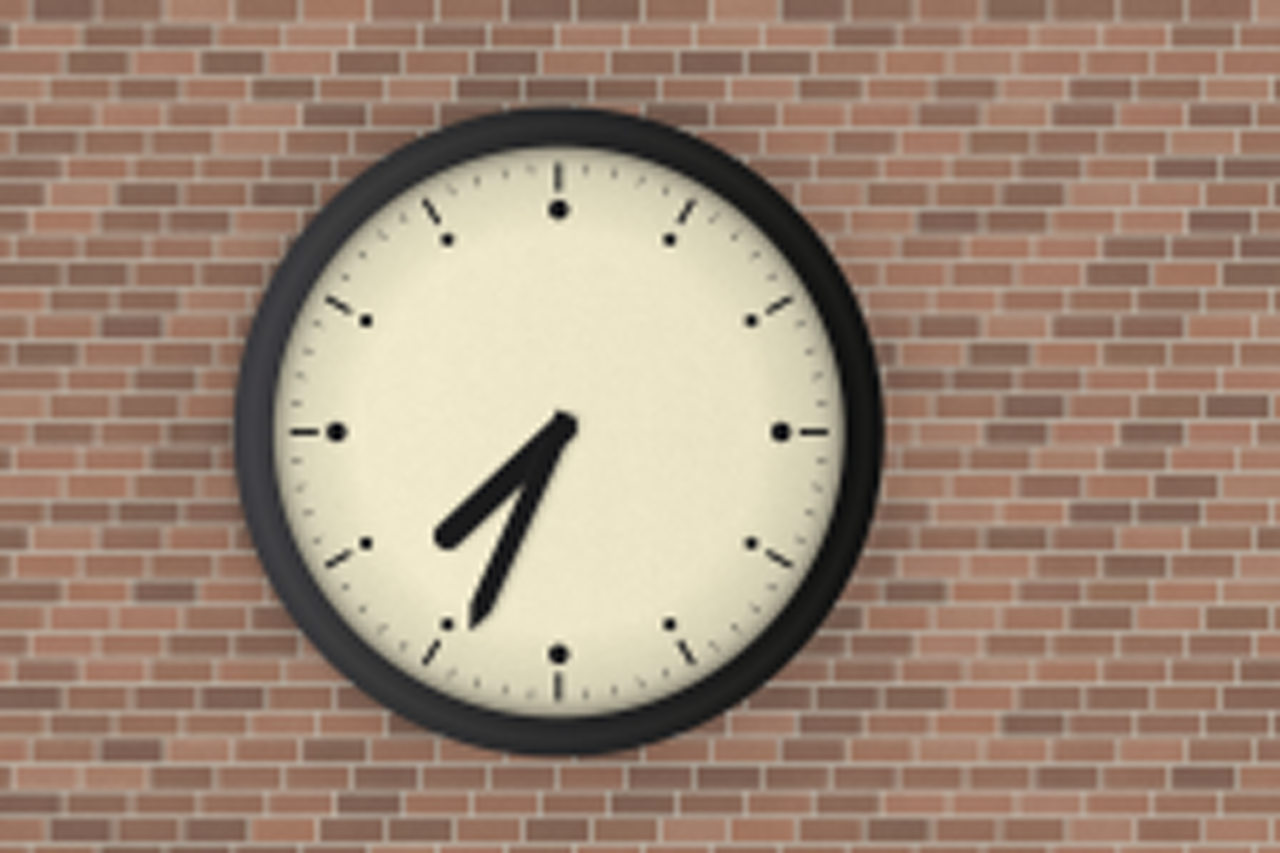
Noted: {"hour": 7, "minute": 34}
